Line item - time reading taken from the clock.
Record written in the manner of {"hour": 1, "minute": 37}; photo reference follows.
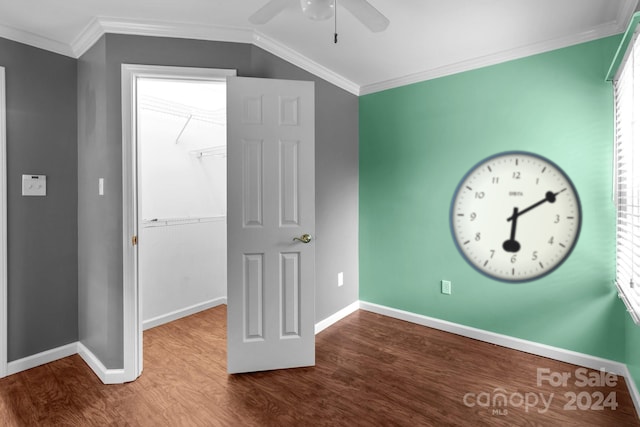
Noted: {"hour": 6, "minute": 10}
